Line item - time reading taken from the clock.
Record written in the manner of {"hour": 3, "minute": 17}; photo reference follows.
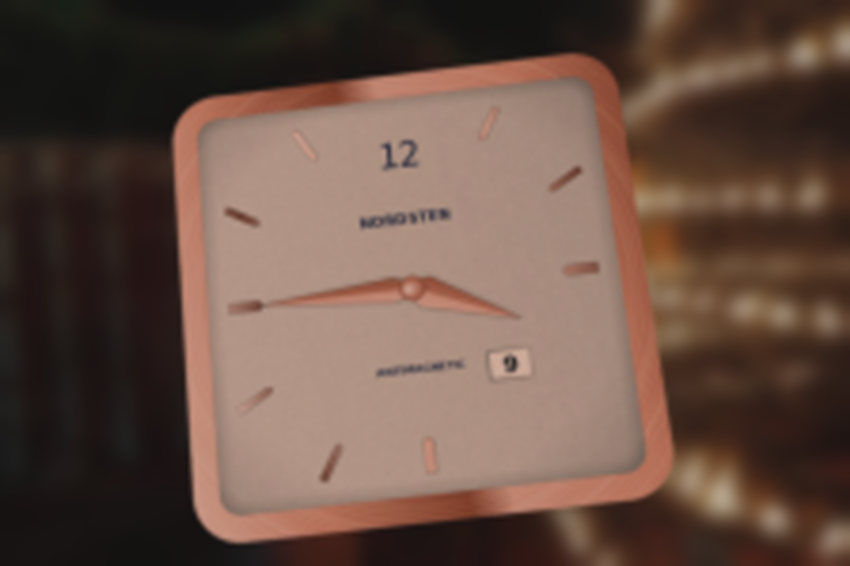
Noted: {"hour": 3, "minute": 45}
